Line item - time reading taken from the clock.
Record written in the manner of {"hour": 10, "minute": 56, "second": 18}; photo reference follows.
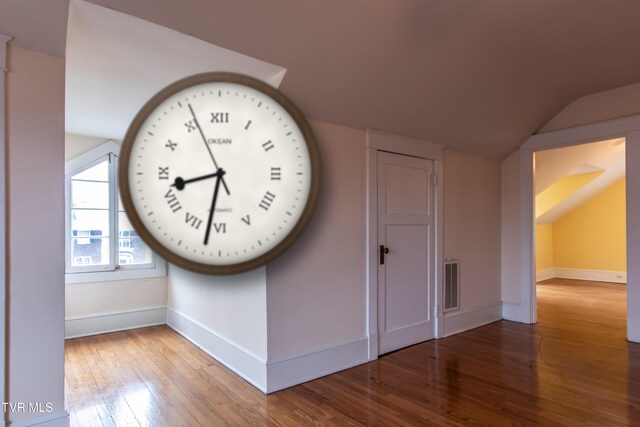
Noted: {"hour": 8, "minute": 31, "second": 56}
